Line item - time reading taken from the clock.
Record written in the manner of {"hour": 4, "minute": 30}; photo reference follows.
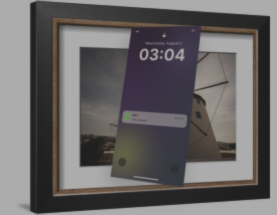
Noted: {"hour": 3, "minute": 4}
